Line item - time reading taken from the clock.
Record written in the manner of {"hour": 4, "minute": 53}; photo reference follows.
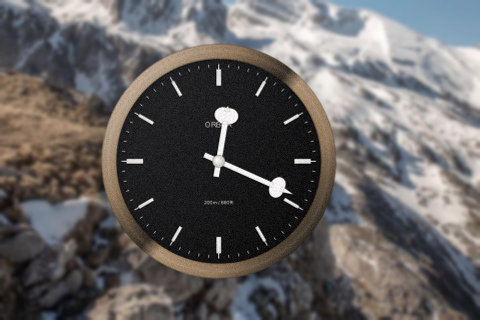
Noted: {"hour": 12, "minute": 19}
